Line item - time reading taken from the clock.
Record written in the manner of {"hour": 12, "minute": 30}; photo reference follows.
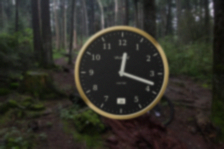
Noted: {"hour": 12, "minute": 18}
